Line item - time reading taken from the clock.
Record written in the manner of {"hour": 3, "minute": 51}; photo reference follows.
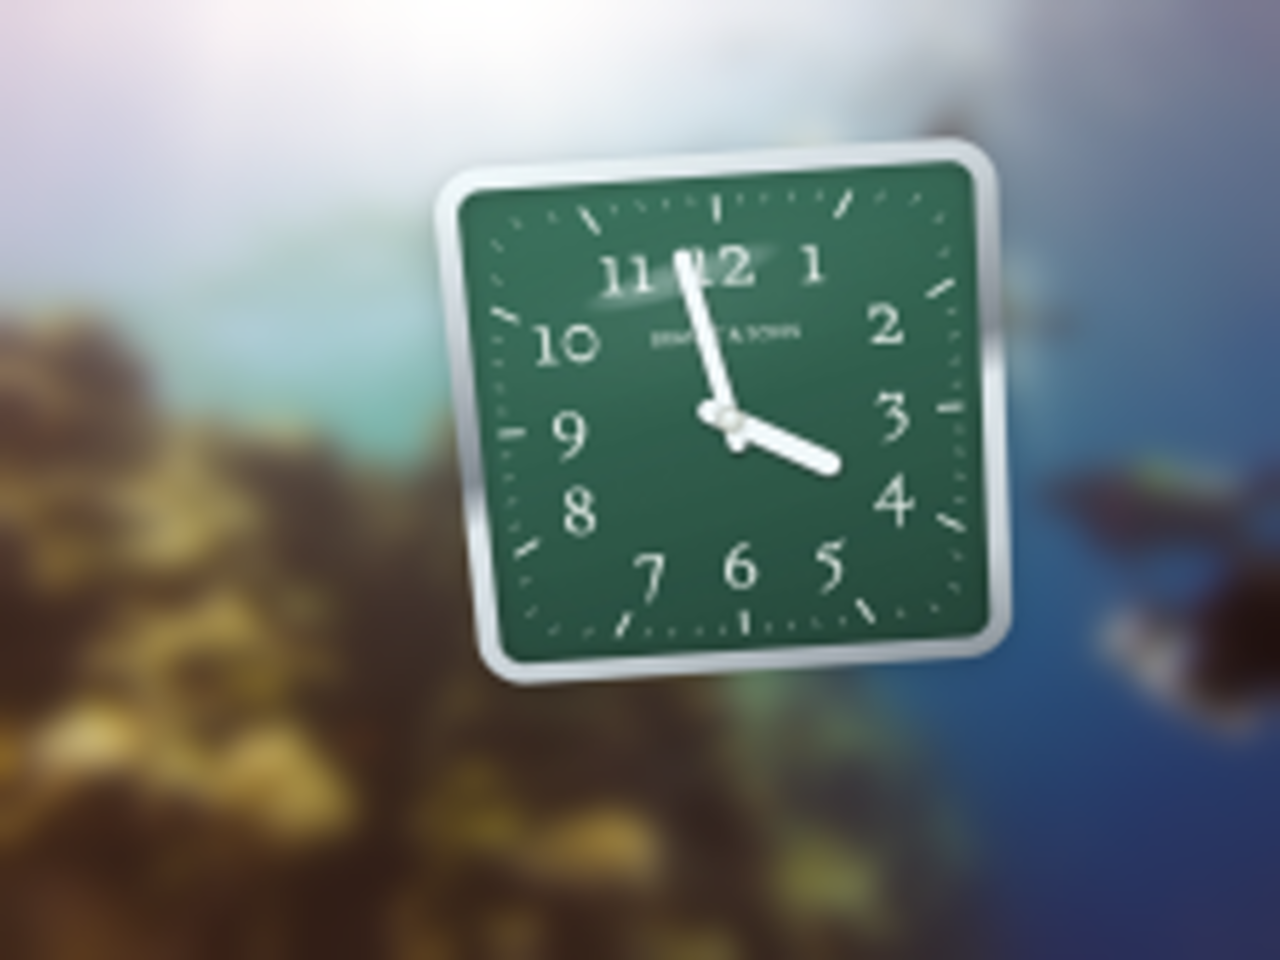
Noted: {"hour": 3, "minute": 58}
